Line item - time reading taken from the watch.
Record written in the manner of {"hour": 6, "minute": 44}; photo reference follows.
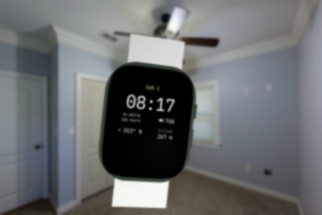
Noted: {"hour": 8, "minute": 17}
